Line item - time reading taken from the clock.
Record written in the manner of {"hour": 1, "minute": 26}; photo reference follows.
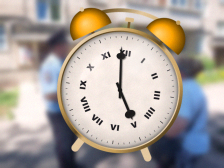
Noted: {"hour": 4, "minute": 59}
